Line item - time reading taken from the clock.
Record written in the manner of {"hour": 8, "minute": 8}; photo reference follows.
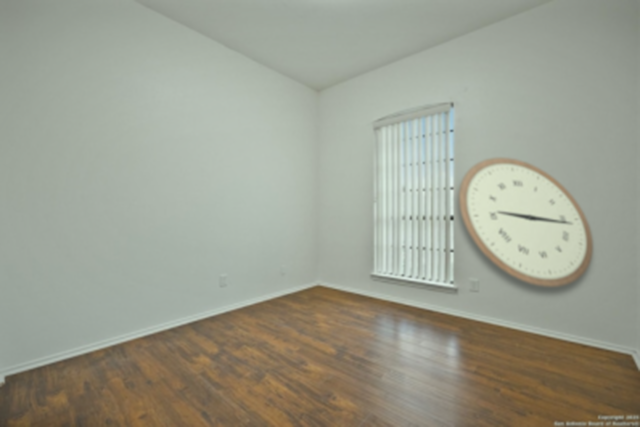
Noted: {"hour": 9, "minute": 16}
